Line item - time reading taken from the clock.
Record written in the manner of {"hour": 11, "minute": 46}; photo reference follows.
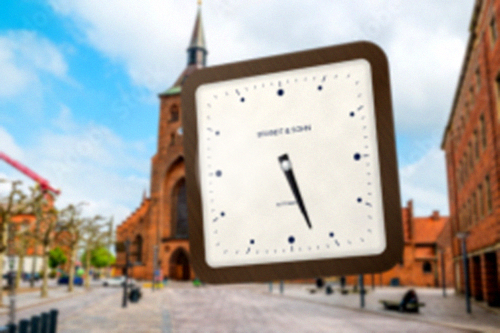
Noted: {"hour": 5, "minute": 27}
